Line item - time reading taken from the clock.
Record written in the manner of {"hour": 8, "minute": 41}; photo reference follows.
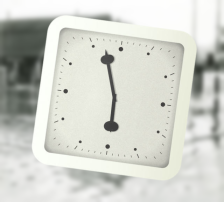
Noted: {"hour": 5, "minute": 57}
